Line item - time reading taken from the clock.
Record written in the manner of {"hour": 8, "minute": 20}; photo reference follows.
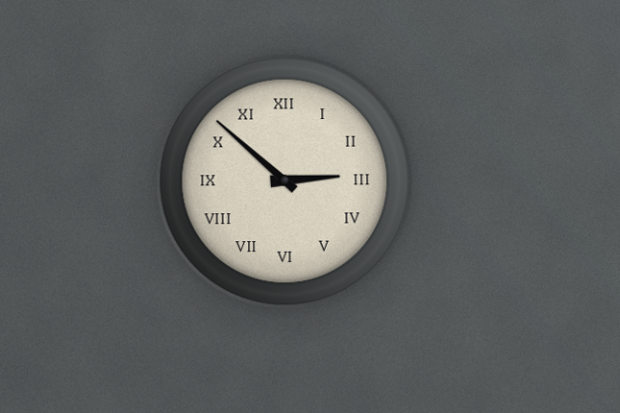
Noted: {"hour": 2, "minute": 52}
